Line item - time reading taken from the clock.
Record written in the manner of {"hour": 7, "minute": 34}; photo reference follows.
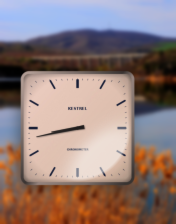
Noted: {"hour": 8, "minute": 43}
